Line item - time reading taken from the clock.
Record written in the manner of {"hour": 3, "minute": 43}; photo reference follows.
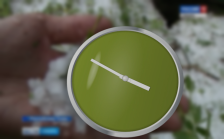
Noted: {"hour": 3, "minute": 50}
